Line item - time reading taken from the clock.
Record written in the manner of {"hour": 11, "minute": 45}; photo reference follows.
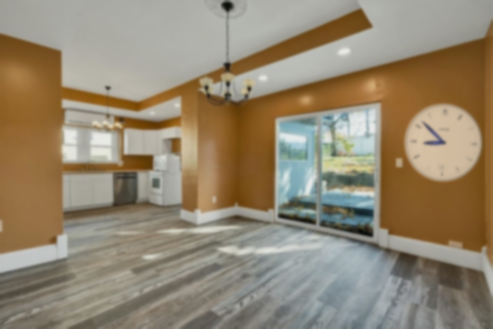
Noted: {"hour": 8, "minute": 52}
